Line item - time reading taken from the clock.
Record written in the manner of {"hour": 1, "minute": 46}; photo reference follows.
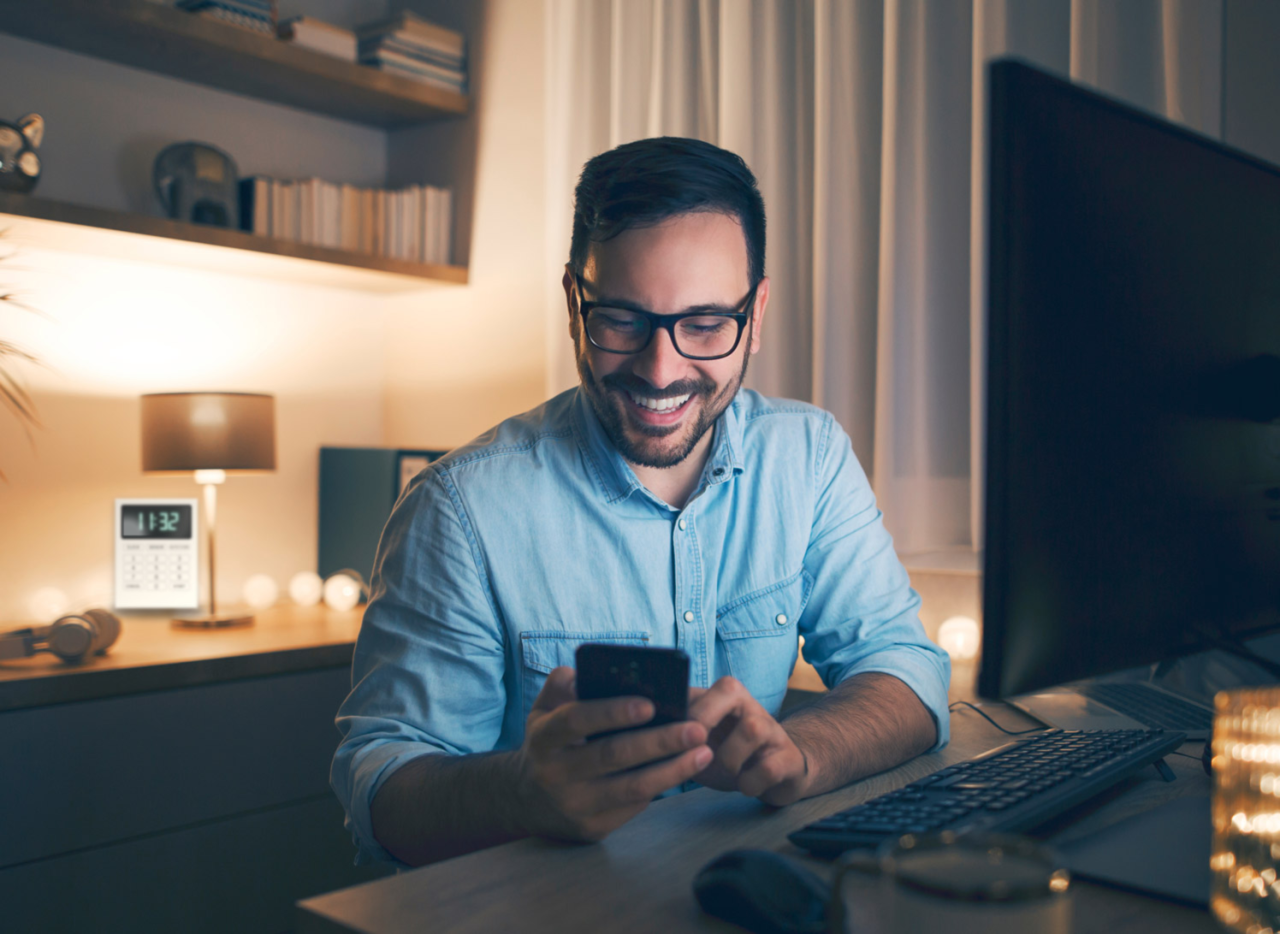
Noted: {"hour": 11, "minute": 32}
